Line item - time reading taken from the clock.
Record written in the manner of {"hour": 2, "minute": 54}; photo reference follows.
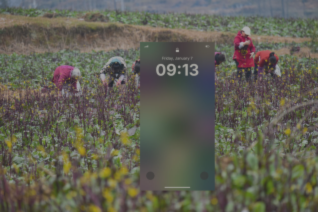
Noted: {"hour": 9, "minute": 13}
